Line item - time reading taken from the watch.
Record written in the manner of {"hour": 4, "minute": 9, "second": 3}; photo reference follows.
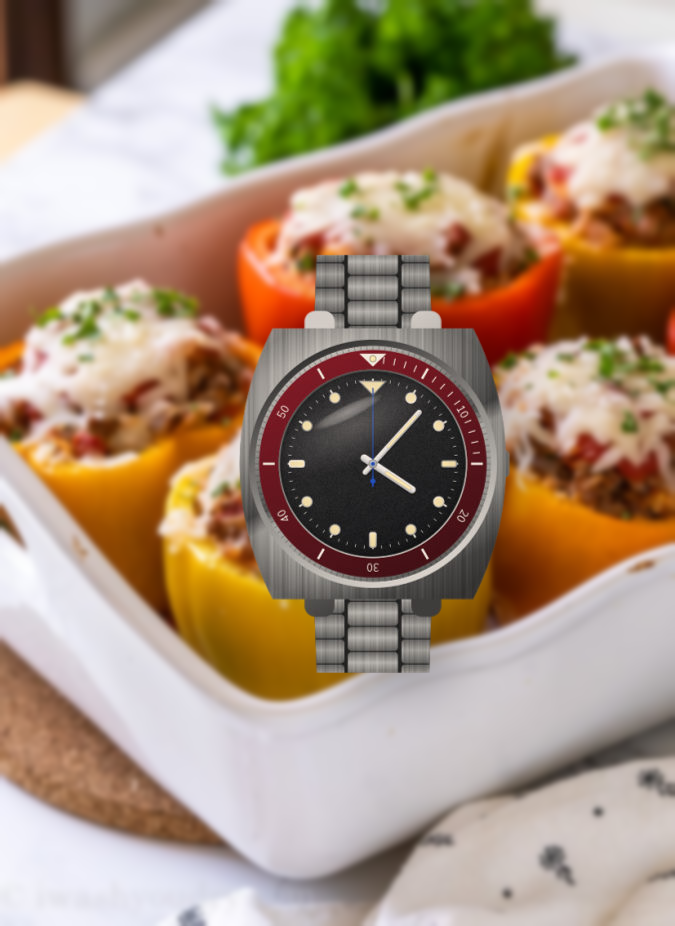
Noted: {"hour": 4, "minute": 7, "second": 0}
